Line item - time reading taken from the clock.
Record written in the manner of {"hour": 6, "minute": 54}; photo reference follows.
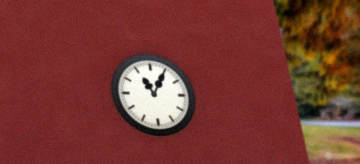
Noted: {"hour": 11, "minute": 5}
